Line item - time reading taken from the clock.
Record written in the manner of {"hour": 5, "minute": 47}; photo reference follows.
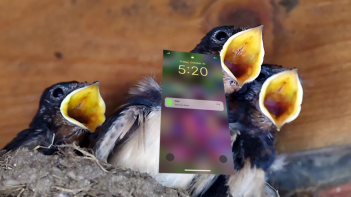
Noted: {"hour": 5, "minute": 20}
